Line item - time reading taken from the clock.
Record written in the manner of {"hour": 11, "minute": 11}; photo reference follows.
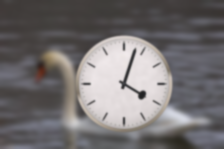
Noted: {"hour": 4, "minute": 3}
